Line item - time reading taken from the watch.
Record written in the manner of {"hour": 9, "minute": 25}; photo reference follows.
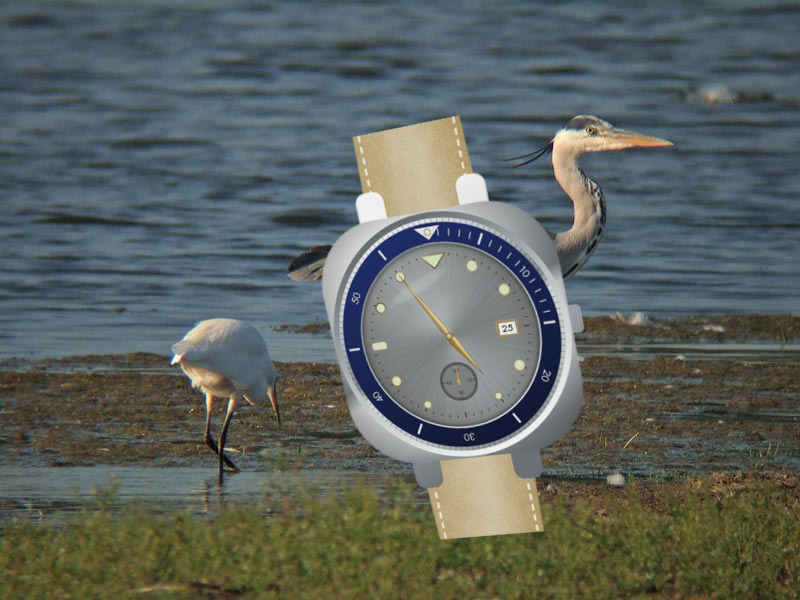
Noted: {"hour": 4, "minute": 55}
